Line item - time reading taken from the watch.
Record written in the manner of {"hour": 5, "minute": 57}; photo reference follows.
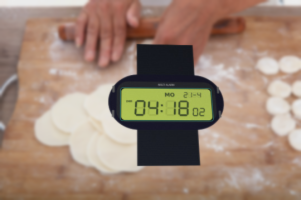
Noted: {"hour": 4, "minute": 18}
